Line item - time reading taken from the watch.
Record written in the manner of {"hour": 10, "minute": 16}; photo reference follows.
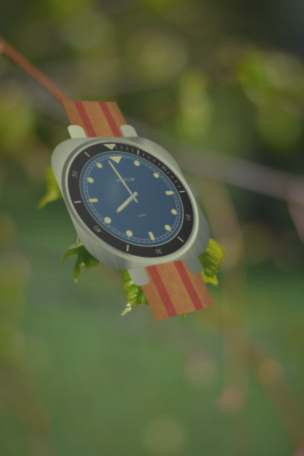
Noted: {"hour": 7, "minute": 58}
